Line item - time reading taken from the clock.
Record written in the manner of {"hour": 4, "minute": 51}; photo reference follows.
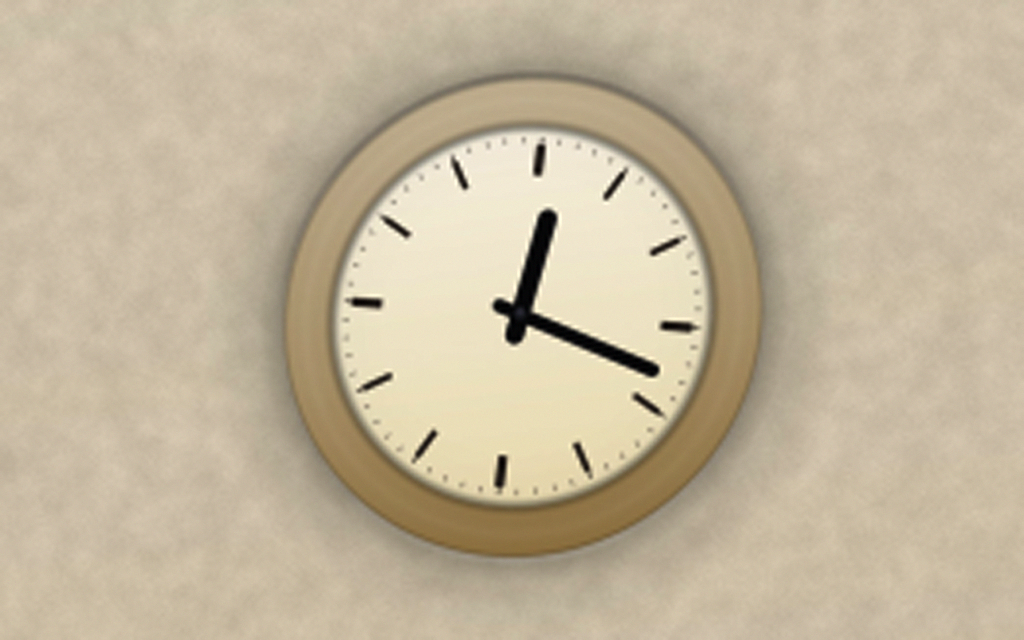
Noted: {"hour": 12, "minute": 18}
